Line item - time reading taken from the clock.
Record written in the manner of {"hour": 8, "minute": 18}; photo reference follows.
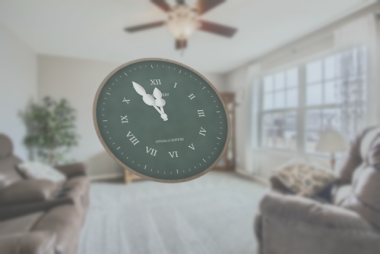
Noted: {"hour": 11, "minute": 55}
